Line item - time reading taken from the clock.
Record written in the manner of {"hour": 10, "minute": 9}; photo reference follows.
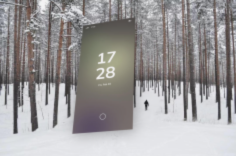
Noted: {"hour": 17, "minute": 28}
